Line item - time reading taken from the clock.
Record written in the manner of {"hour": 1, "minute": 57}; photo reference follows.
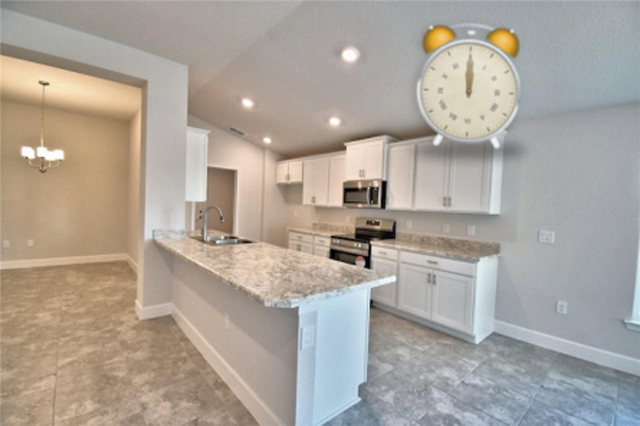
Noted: {"hour": 12, "minute": 0}
